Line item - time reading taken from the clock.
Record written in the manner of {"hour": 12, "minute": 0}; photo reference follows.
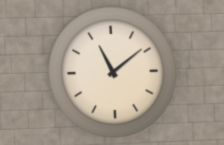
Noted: {"hour": 11, "minute": 9}
